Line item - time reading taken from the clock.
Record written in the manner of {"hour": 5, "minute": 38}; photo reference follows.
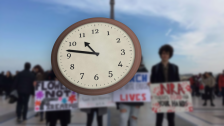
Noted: {"hour": 10, "minute": 47}
